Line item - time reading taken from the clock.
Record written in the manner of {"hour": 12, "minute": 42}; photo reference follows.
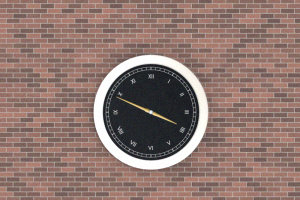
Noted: {"hour": 3, "minute": 49}
